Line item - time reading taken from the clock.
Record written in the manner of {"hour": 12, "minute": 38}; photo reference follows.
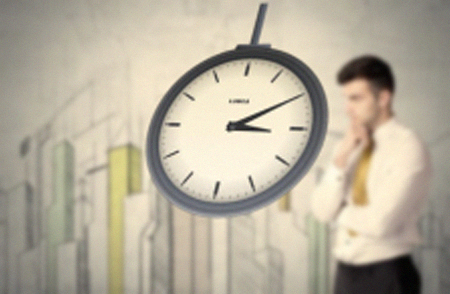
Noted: {"hour": 3, "minute": 10}
